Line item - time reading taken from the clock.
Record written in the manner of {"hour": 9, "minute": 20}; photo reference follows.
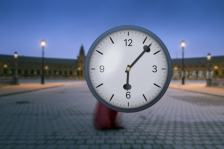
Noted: {"hour": 6, "minute": 7}
